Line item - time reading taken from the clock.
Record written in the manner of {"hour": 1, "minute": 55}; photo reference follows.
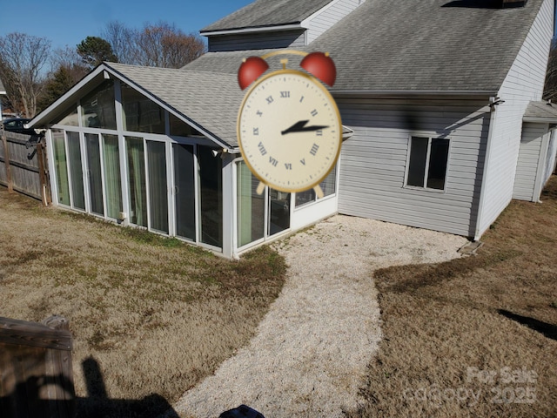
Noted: {"hour": 2, "minute": 14}
